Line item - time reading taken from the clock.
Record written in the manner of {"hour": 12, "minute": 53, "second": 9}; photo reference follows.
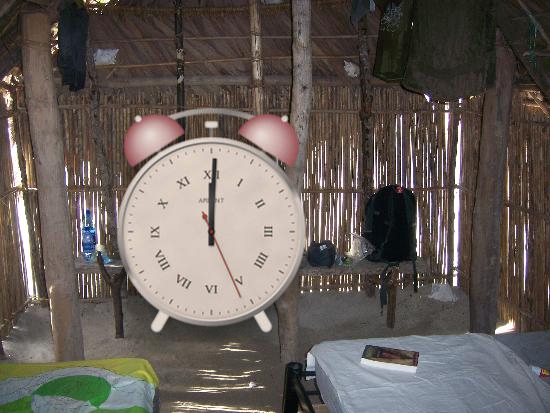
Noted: {"hour": 12, "minute": 0, "second": 26}
